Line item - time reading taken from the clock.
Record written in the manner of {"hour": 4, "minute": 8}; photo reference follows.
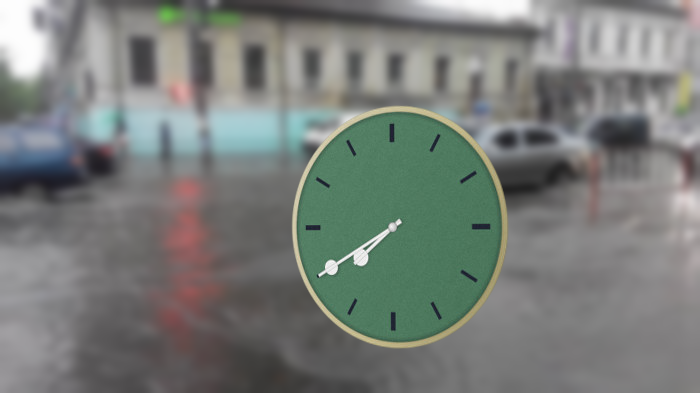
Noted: {"hour": 7, "minute": 40}
